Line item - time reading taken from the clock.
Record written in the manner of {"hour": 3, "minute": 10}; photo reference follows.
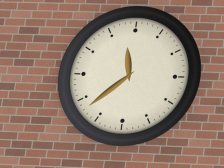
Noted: {"hour": 11, "minute": 38}
